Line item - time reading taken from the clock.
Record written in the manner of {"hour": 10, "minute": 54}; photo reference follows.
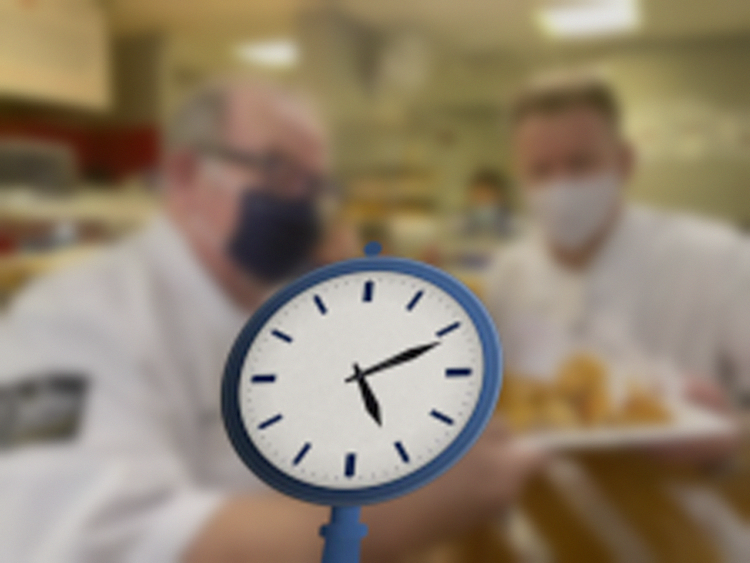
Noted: {"hour": 5, "minute": 11}
